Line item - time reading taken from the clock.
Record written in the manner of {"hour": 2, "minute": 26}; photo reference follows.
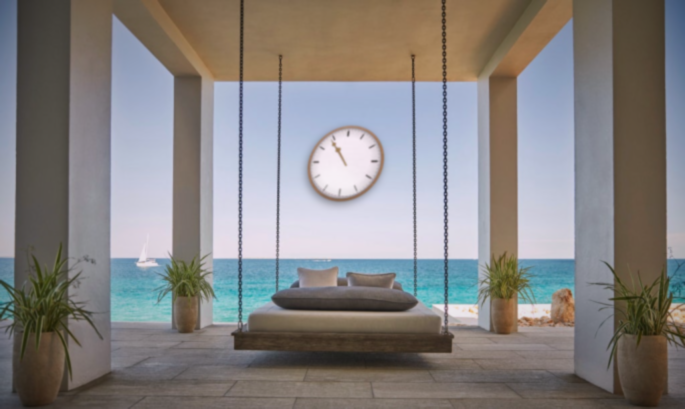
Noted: {"hour": 10, "minute": 54}
